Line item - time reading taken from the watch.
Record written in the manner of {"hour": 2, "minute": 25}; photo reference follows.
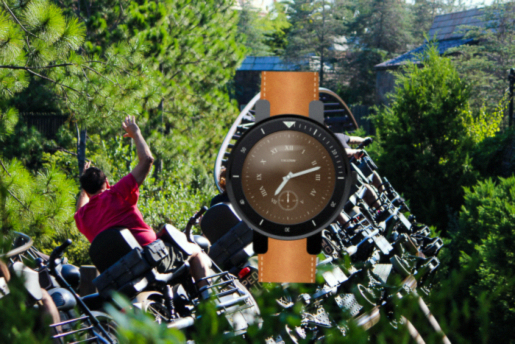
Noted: {"hour": 7, "minute": 12}
